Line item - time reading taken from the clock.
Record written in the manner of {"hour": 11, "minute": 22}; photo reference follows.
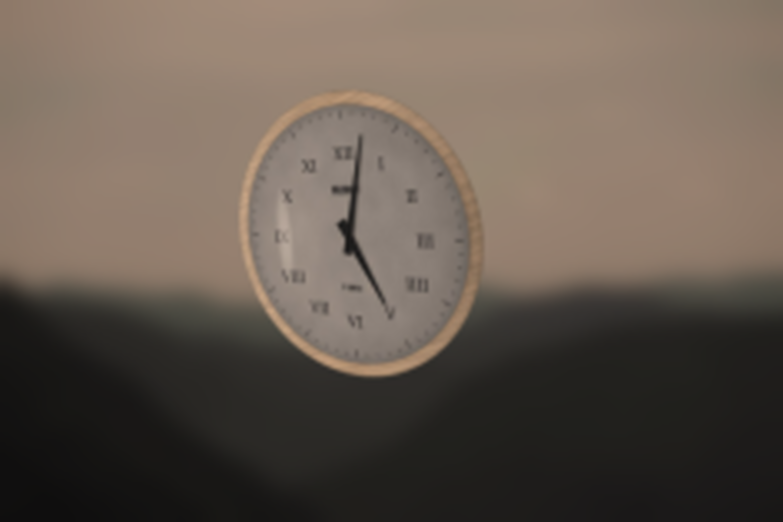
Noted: {"hour": 5, "minute": 2}
